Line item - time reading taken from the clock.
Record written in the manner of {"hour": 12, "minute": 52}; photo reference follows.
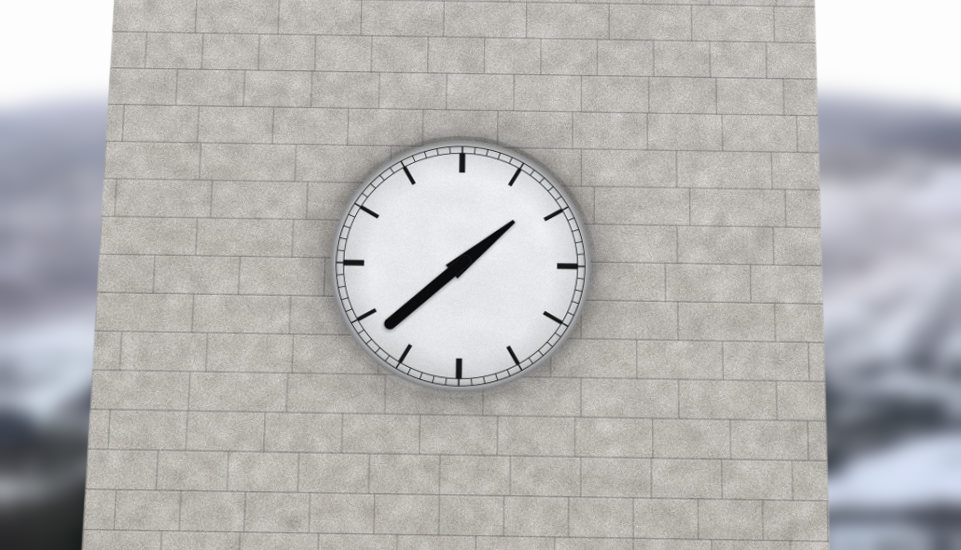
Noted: {"hour": 1, "minute": 38}
